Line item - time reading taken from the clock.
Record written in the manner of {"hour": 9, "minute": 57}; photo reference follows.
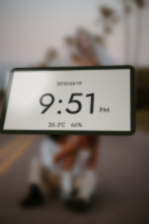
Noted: {"hour": 9, "minute": 51}
